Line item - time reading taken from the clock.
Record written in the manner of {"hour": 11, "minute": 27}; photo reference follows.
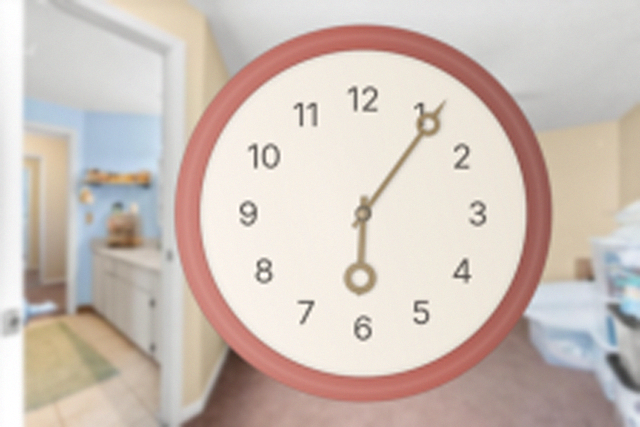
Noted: {"hour": 6, "minute": 6}
